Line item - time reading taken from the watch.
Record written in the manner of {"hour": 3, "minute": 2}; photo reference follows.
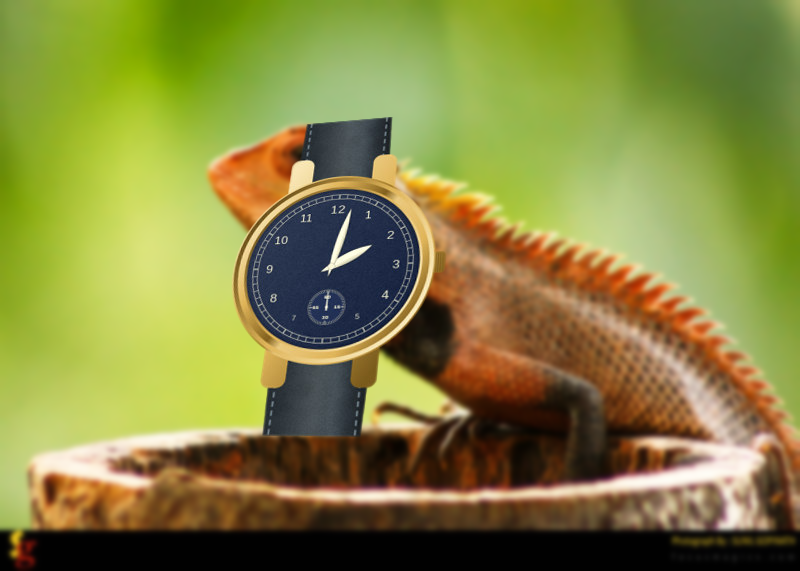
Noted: {"hour": 2, "minute": 2}
